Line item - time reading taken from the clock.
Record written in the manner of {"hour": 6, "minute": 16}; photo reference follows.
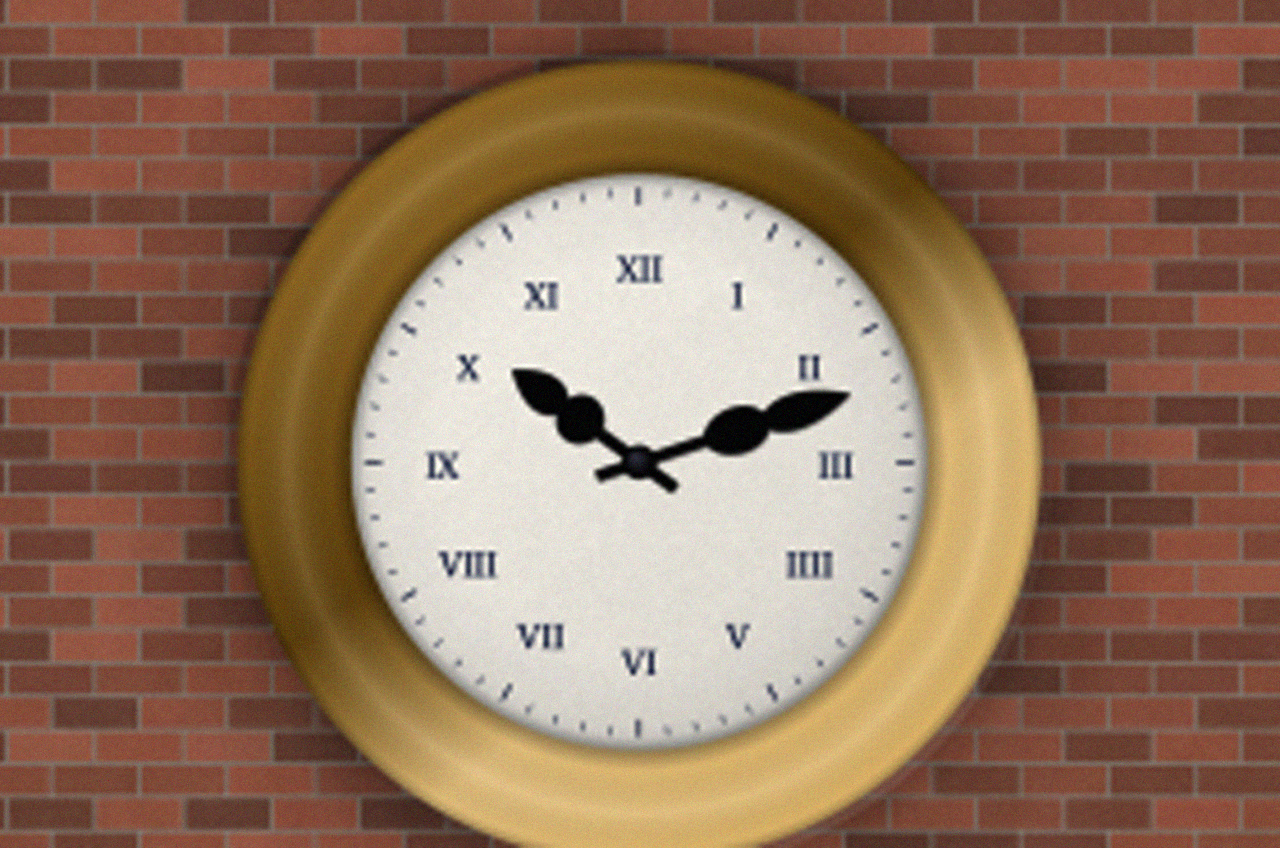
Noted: {"hour": 10, "minute": 12}
